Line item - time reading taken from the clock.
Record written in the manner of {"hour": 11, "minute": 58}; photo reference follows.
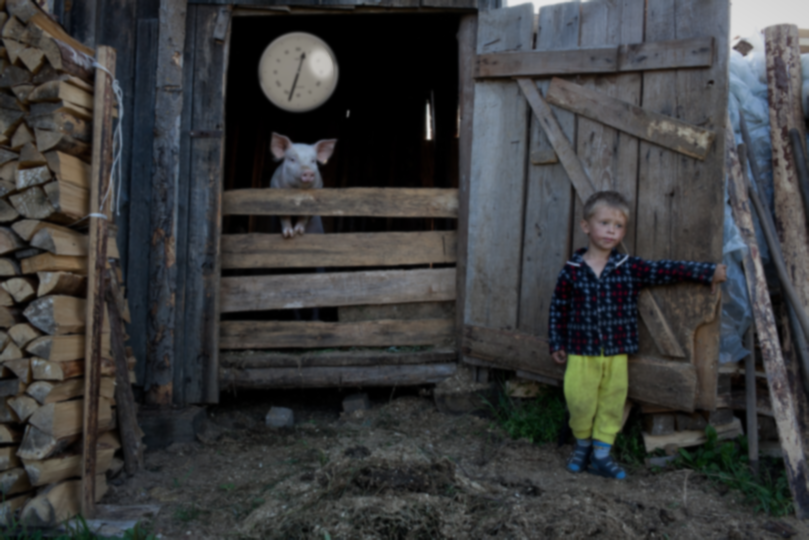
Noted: {"hour": 12, "minute": 33}
